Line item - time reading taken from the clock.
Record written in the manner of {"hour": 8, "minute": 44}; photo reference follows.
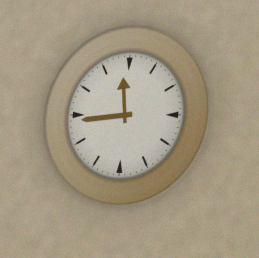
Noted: {"hour": 11, "minute": 44}
